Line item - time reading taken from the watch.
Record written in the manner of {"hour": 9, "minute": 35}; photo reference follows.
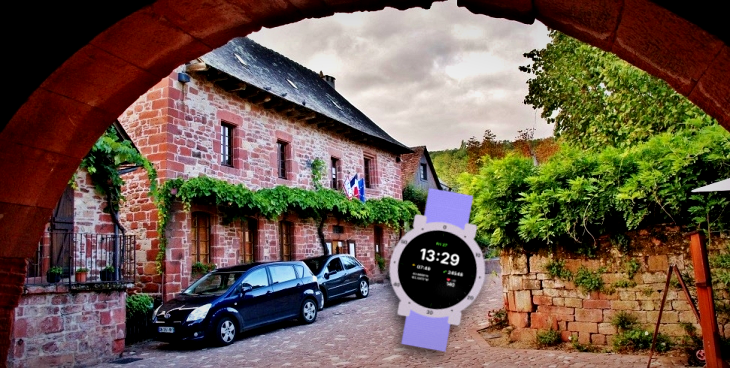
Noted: {"hour": 13, "minute": 29}
